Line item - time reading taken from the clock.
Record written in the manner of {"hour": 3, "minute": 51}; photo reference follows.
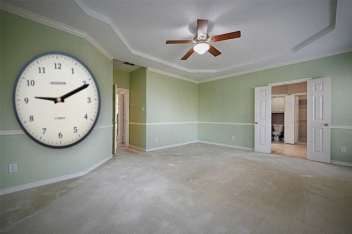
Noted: {"hour": 9, "minute": 11}
